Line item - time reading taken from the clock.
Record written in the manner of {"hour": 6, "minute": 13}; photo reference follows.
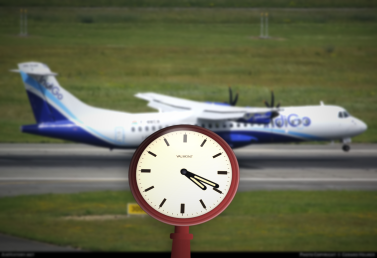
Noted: {"hour": 4, "minute": 19}
